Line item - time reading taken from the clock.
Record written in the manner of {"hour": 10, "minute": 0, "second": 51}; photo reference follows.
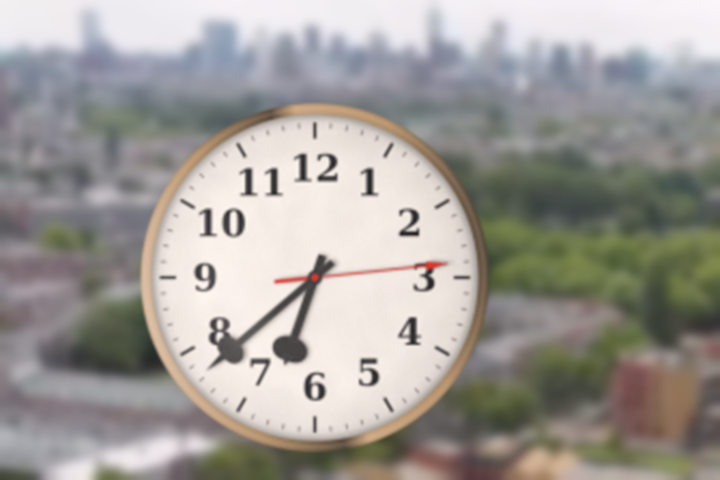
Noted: {"hour": 6, "minute": 38, "second": 14}
